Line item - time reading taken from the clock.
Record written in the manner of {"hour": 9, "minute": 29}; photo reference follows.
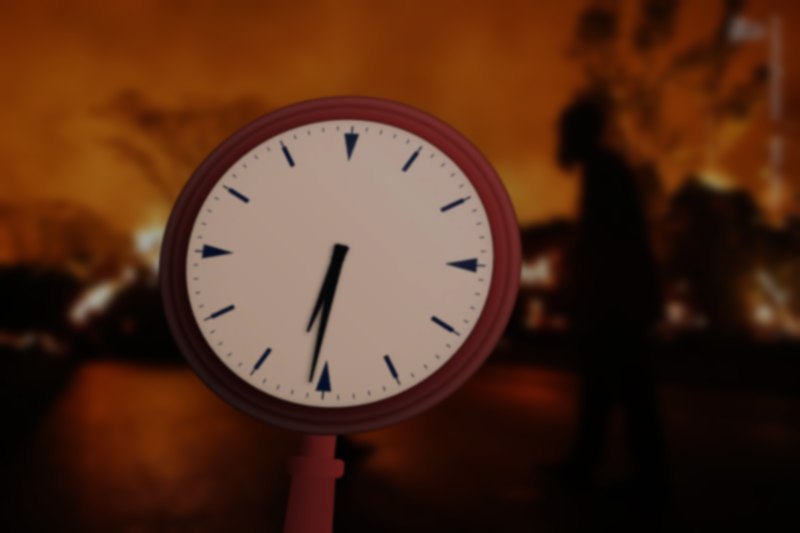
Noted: {"hour": 6, "minute": 31}
